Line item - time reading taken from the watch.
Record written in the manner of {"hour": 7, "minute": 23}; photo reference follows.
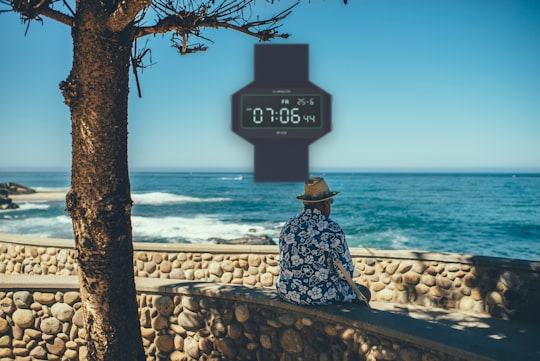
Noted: {"hour": 7, "minute": 6}
